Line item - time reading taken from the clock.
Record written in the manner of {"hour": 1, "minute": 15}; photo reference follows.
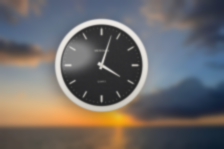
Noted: {"hour": 4, "minute": 3}
